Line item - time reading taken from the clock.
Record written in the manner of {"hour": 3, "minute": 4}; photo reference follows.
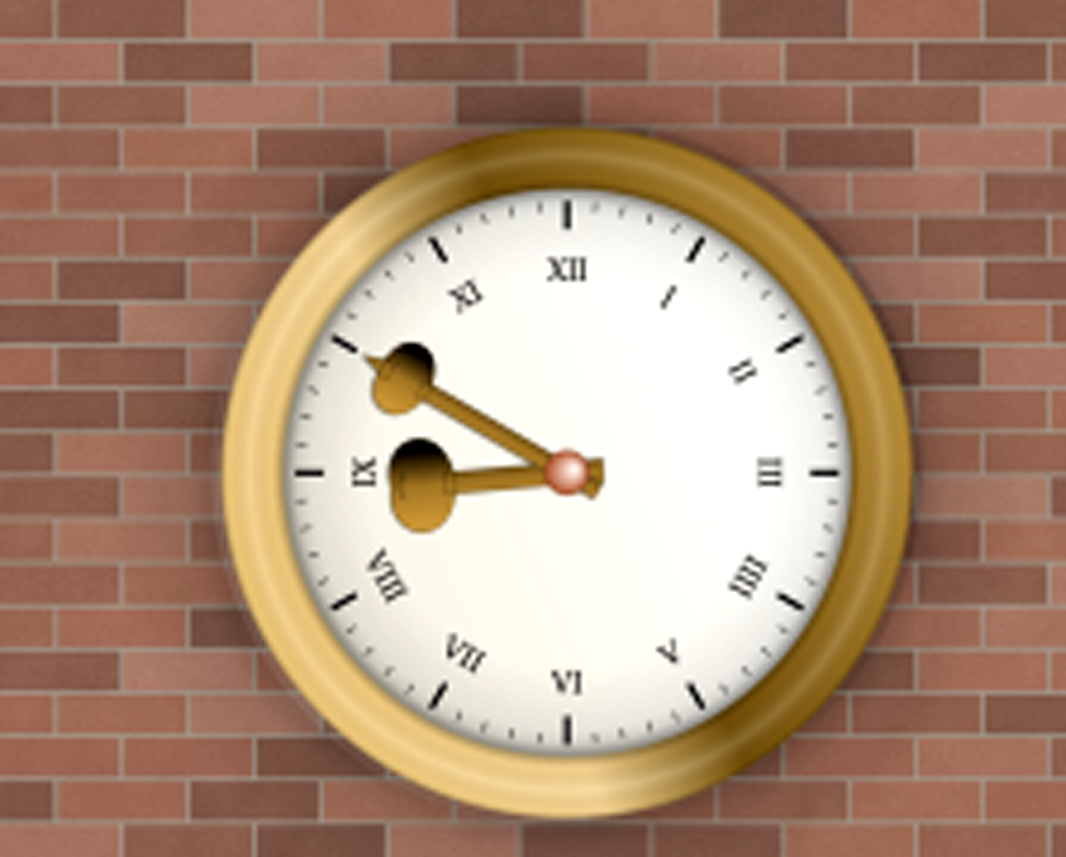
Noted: {"hour": 8, "minute": 50}
